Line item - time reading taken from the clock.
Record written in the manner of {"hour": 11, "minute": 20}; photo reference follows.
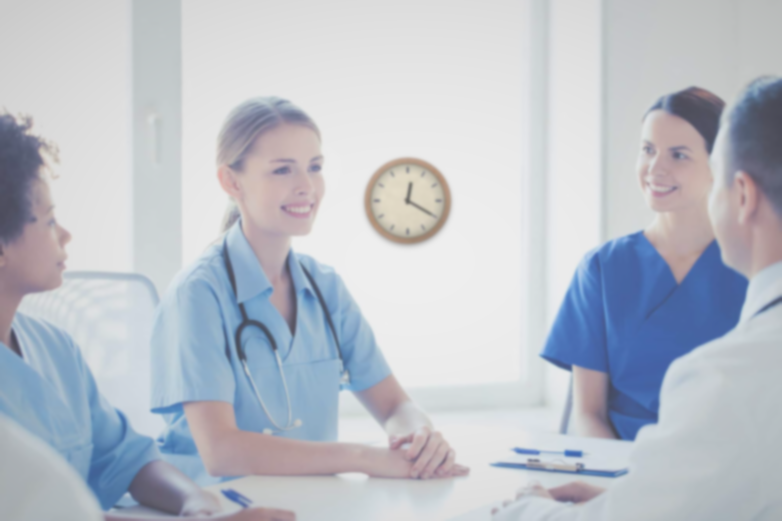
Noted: {"hour": 12, "minute": 20}
